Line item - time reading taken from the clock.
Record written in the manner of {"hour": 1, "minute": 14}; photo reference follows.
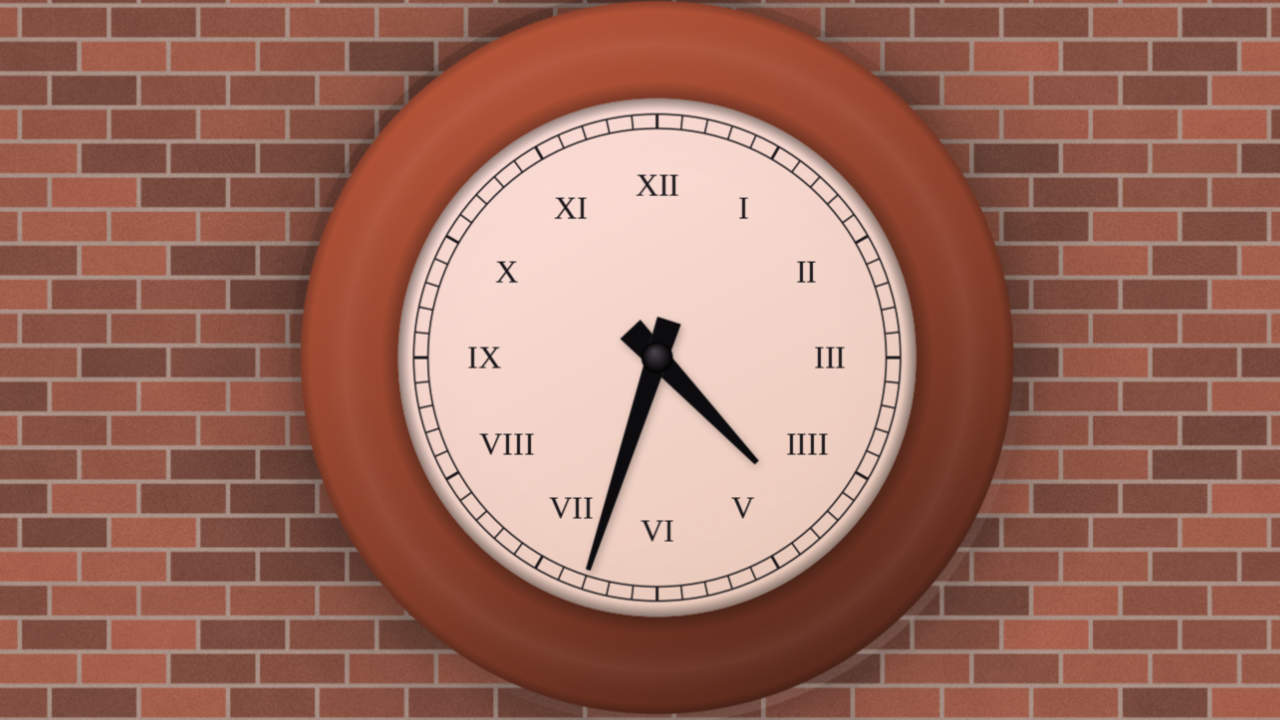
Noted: {"hour": 4, "minute": 33}
